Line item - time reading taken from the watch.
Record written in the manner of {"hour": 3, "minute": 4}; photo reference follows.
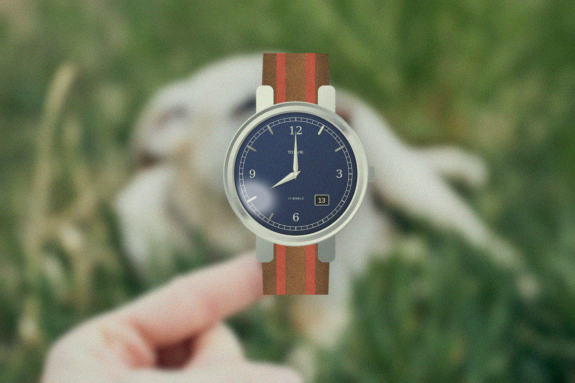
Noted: {"hour": 8, "minute": 0}
